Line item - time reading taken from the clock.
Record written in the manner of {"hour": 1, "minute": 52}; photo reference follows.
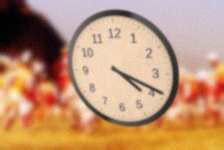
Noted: {"hour": 4, "minute": 19}
